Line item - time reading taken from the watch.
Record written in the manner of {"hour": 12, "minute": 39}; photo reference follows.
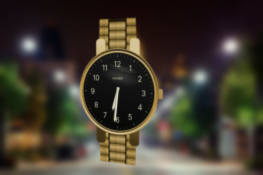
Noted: {"hour": 6, "minute": 31}
